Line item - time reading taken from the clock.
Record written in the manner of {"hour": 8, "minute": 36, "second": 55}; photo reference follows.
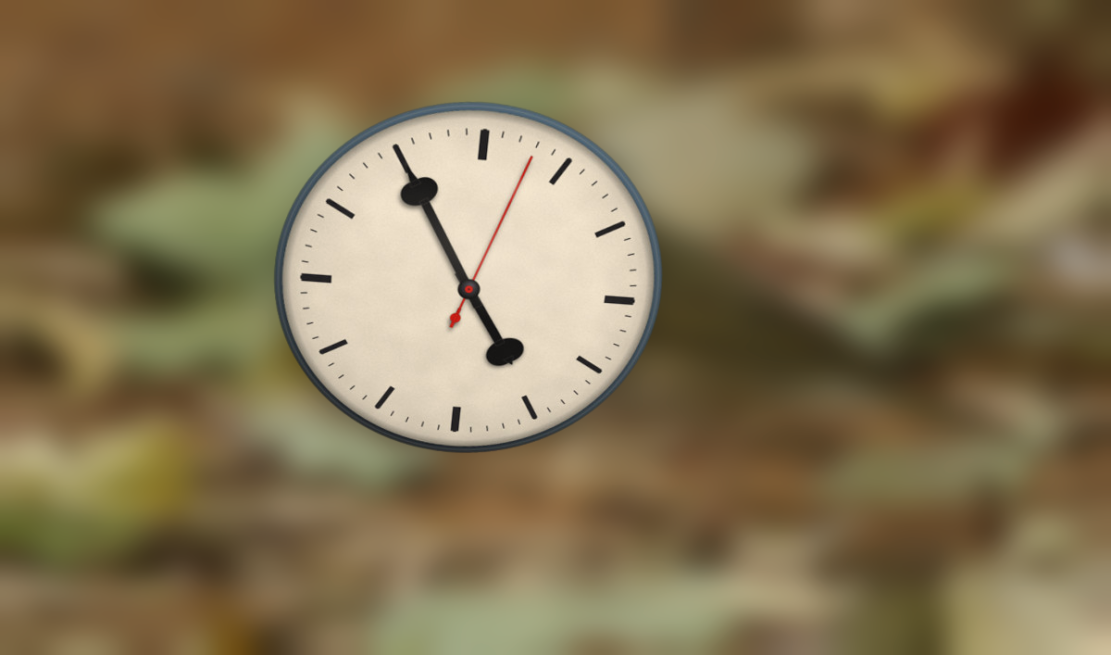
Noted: {"hour": 4, "minute": 55, "second": 3}
